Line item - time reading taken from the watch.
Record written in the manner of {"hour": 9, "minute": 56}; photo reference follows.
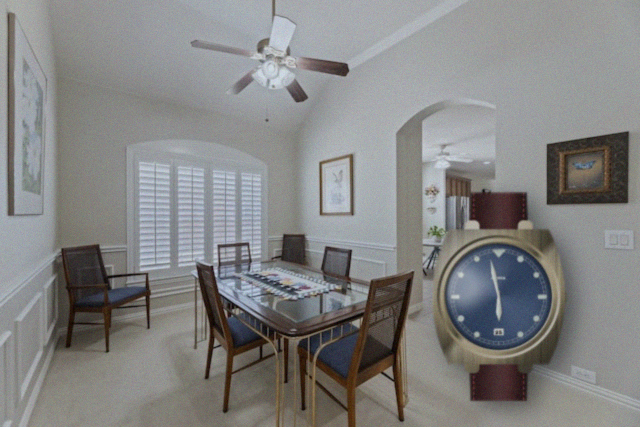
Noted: {"hour": 5, "minute": 58}
